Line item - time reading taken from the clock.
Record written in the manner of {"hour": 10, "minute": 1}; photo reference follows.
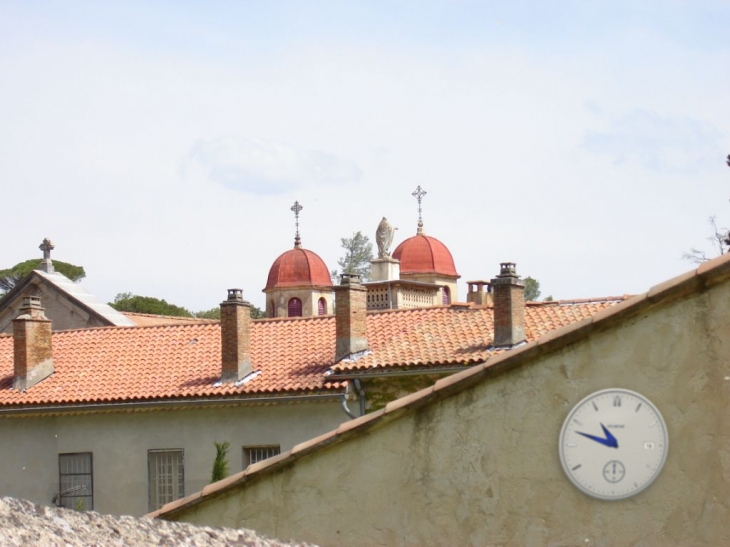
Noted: {"hour": 10, "minute": 48}
